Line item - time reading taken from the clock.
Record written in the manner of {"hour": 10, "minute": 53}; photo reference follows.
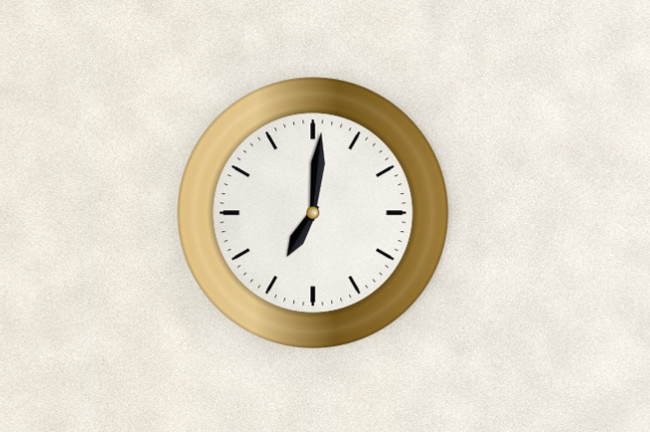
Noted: {"hour": 7, "minute": 1}
